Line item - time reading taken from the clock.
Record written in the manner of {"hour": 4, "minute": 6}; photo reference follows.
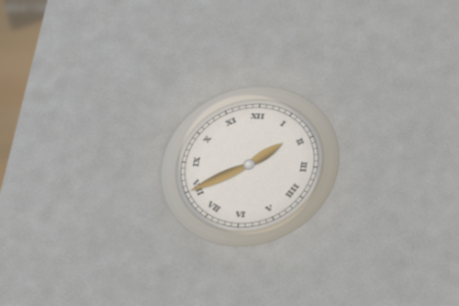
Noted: {"hour": 1, "minute": 40}
